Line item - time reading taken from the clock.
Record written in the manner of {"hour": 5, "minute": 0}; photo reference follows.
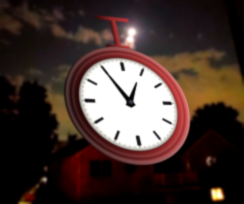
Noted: {"hour": 12, "minute": 55}
